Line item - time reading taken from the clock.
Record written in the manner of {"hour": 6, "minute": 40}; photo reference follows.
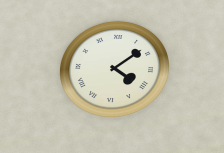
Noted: {"hour": 4, "minute": 8}
